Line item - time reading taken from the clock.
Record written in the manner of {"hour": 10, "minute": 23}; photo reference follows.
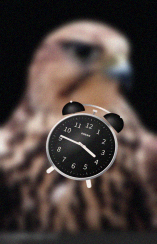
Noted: {"hour": 3, "minute": 46}
